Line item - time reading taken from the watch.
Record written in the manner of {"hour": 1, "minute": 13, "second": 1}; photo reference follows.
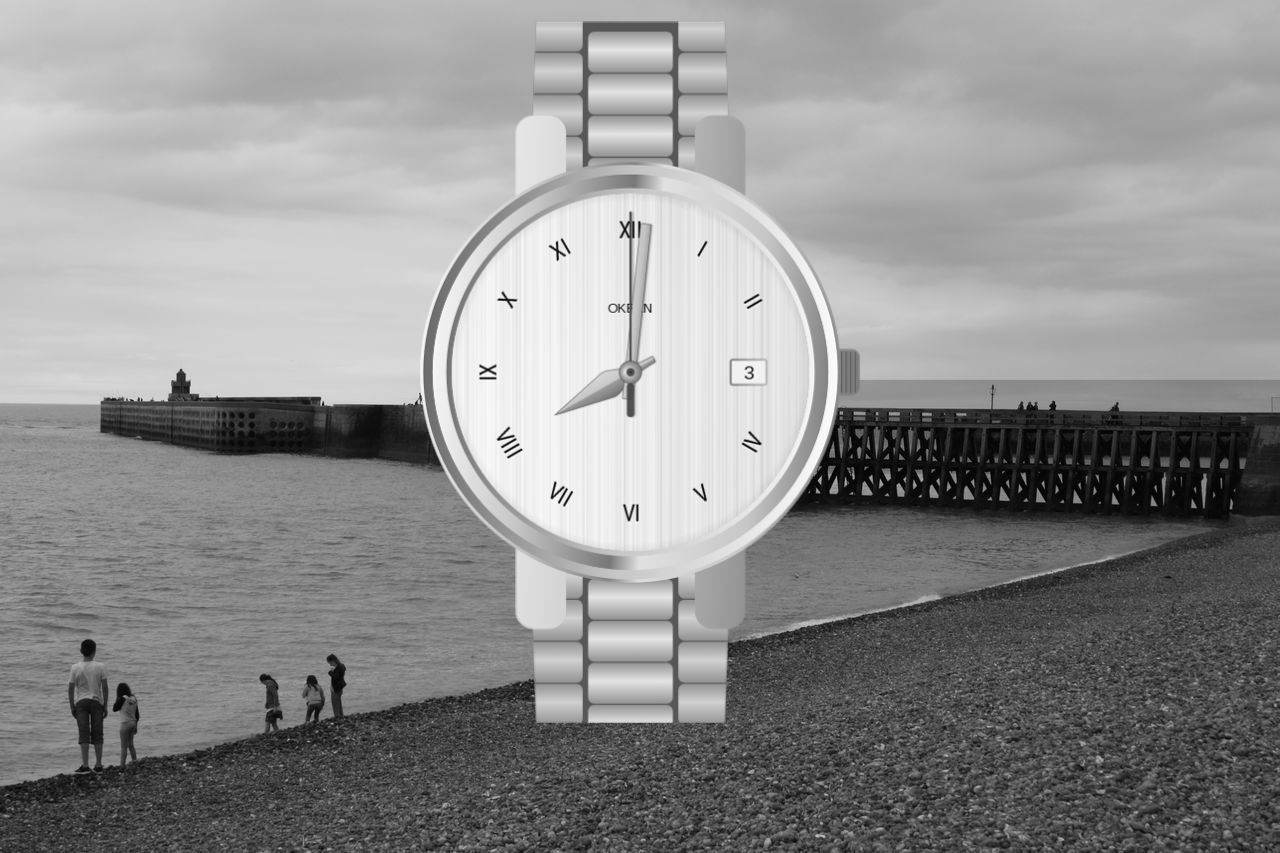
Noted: {"hour": 8, "minute": 1, "second": 0}
